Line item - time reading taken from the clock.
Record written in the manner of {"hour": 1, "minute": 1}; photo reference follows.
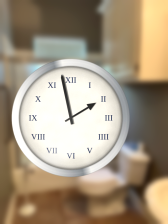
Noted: {"hour": 1, "minute": 58}
